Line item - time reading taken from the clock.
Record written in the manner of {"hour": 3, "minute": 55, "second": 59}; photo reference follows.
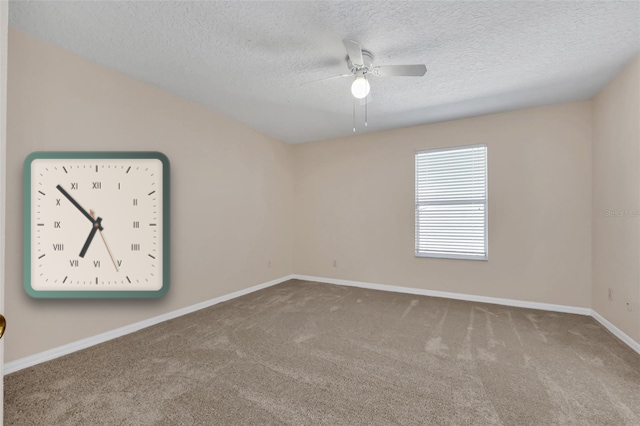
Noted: {"hour": 6, "minute": 52, "second": 26}
